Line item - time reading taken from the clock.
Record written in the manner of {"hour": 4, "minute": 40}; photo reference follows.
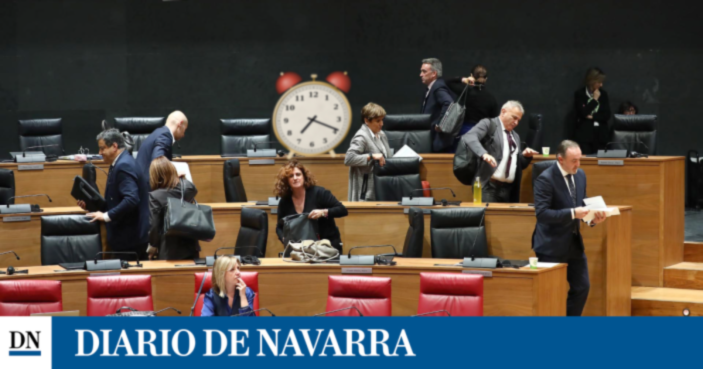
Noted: {"hour": 7, "minute": 19}
